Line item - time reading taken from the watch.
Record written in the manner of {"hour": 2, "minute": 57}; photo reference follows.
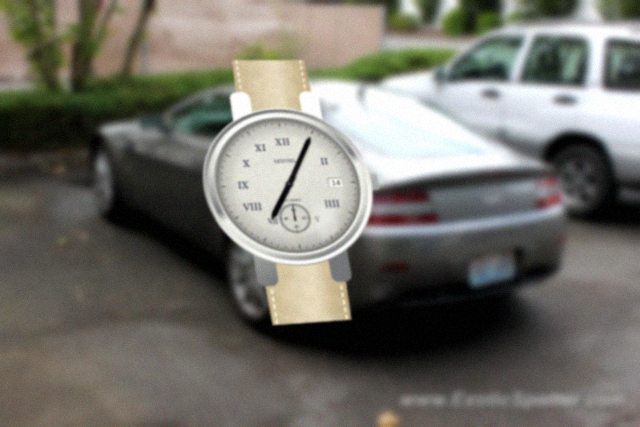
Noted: {"hour": 7, "minute": 5}
